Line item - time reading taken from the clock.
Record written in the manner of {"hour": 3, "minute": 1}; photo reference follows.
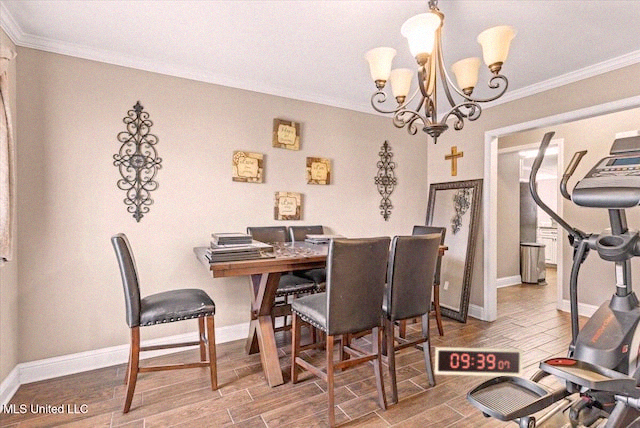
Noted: {"hour": 9, "minute": 39}
